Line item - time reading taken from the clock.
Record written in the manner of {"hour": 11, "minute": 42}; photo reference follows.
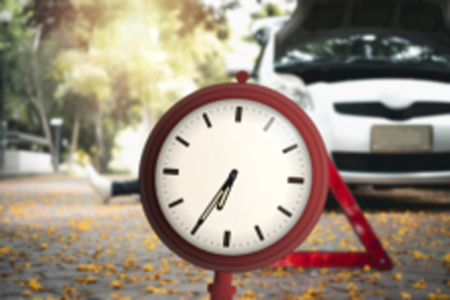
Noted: {"hour": 6, "minute": 35}
